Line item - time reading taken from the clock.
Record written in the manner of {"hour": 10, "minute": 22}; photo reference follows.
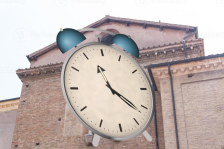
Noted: {"hour": 11, "minute": 22}
